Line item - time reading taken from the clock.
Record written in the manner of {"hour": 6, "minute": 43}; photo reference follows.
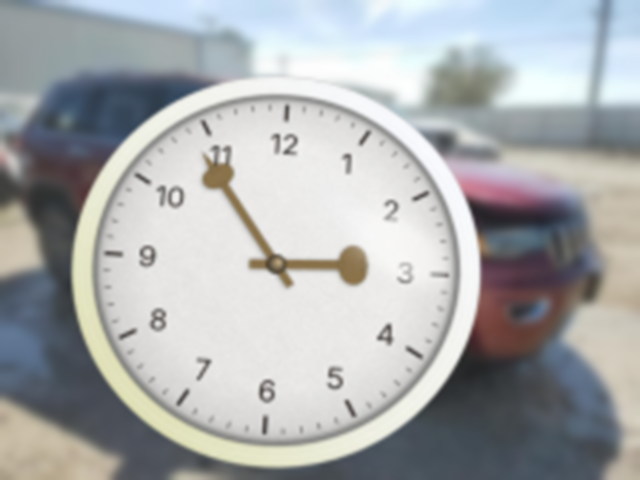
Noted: {"hour": 2, "minute": 54}
